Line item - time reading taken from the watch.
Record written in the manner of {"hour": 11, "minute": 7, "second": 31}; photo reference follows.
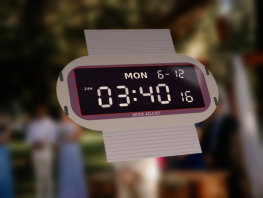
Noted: {"hour": 3, "minute": 40, "second": 16}
